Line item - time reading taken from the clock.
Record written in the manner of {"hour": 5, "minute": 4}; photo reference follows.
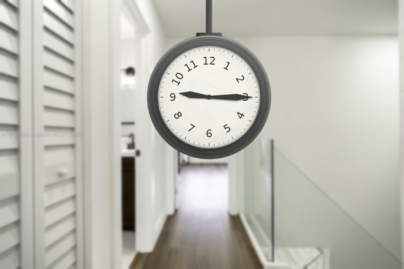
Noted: {"hour": 9, "minute": 15}
